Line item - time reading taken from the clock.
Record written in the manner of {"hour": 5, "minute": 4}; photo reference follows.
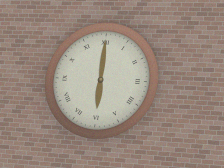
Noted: {"hour": 6, "minute": 0}
